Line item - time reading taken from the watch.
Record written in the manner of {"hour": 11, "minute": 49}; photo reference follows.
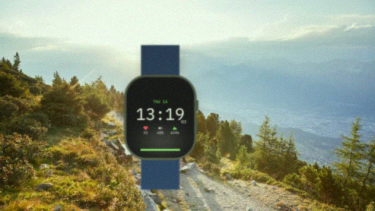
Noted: {"hour": 13, "minute": 19}
